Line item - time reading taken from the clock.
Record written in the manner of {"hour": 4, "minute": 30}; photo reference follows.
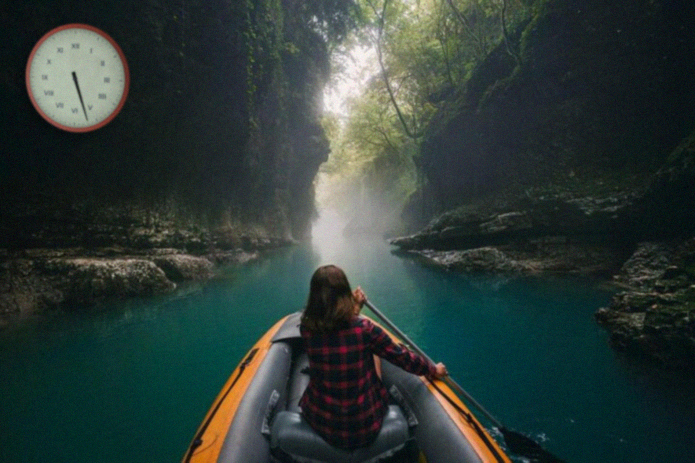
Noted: {"hour": 5, "minute": 27}
